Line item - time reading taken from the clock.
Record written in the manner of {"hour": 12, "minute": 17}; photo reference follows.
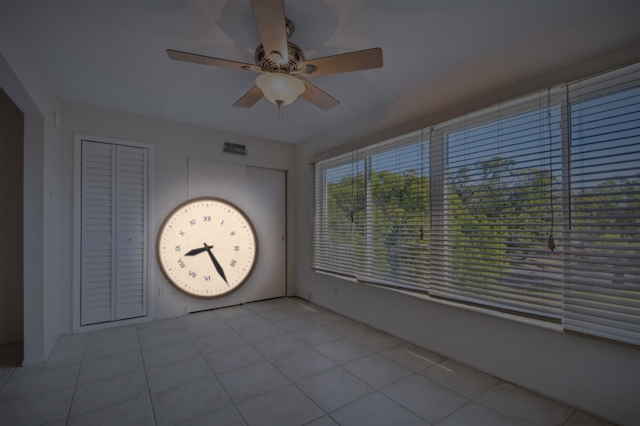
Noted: {"hour": 8, "minute": 25}
